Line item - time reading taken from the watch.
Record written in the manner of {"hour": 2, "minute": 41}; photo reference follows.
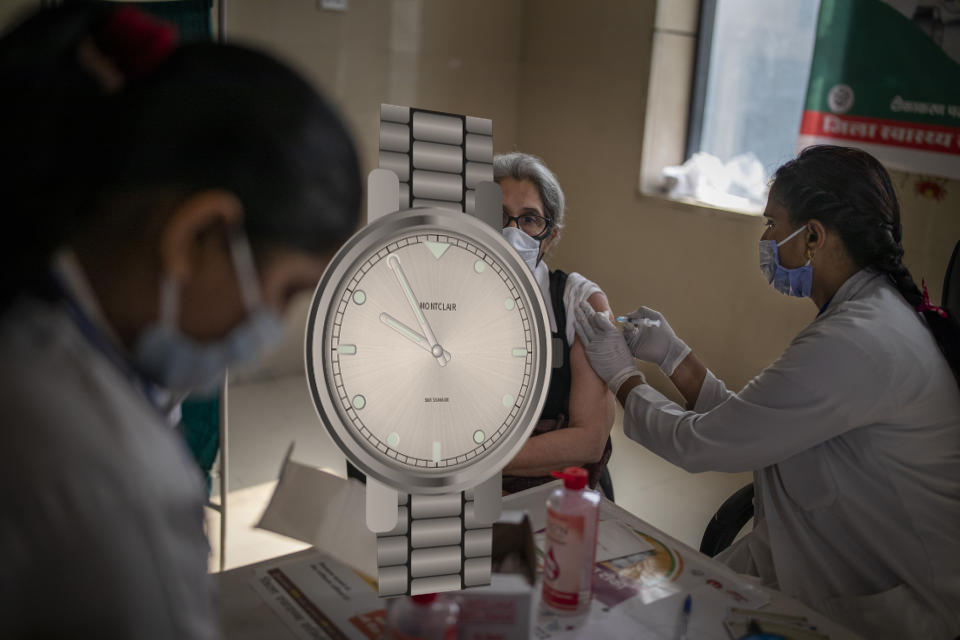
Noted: {"hour": 9, "minute": 55}
